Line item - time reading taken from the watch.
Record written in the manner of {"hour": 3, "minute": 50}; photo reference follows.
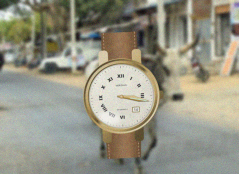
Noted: {"hour": 3, "minute": 17}
